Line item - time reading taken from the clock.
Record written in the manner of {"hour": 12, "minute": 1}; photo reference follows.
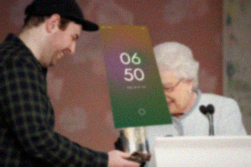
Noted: {"hour": 6, "minute": 50}
